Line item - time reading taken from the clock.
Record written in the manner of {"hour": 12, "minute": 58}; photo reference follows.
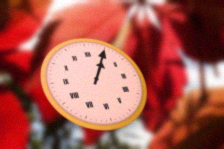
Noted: {"hour": 1, "minute": 5}
